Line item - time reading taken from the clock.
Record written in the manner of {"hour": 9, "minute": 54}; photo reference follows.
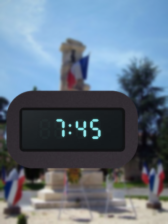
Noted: {"hour": 7, "minute": 45}
